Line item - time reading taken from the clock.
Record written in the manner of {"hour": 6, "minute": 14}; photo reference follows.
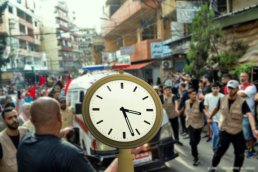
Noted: {"hour": 3, "minute": 27}
